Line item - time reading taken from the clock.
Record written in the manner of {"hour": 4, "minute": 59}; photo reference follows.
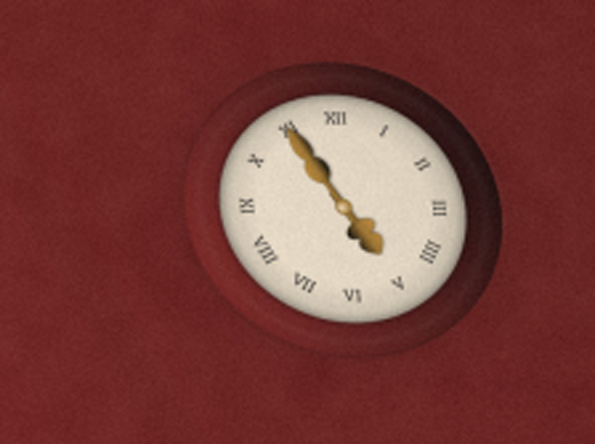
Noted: {"hour": 4, "minute": 55}
